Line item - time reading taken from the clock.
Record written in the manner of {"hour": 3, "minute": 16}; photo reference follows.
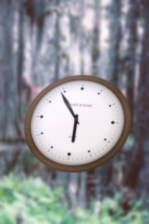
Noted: {"hour": 5, "minute": 54}
